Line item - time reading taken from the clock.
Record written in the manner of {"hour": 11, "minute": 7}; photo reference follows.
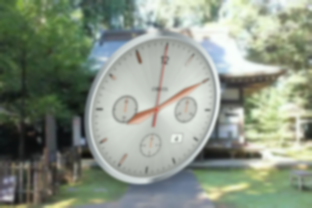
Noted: {"hour": 8, "minute": 10}
